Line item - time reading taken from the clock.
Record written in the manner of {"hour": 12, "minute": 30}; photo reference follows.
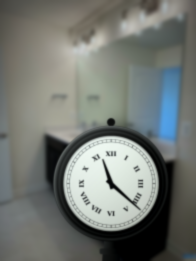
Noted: {"hour": 11, "minute": 22}
